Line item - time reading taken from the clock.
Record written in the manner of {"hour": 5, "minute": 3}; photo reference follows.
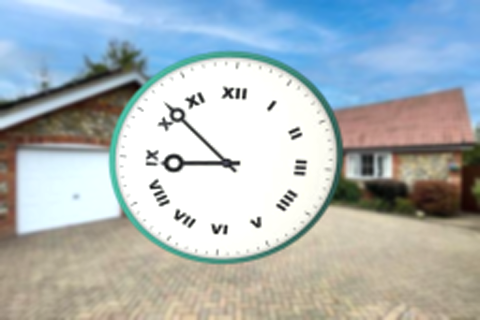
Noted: {"hour": 8, "minute": 52}
